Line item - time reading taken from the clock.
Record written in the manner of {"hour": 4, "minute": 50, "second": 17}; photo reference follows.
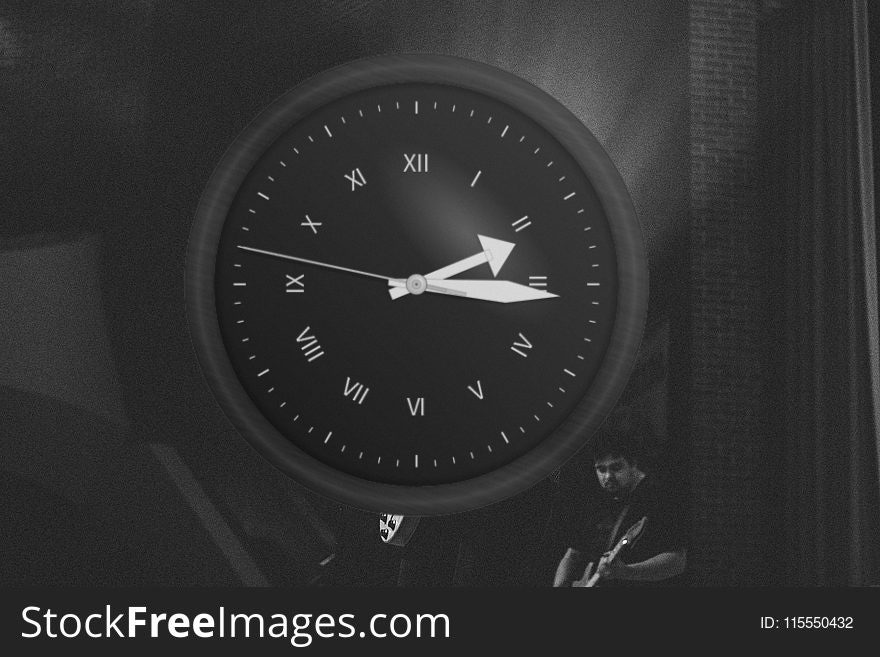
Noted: {"hour": 2, "minute": 15, "second": 47}
